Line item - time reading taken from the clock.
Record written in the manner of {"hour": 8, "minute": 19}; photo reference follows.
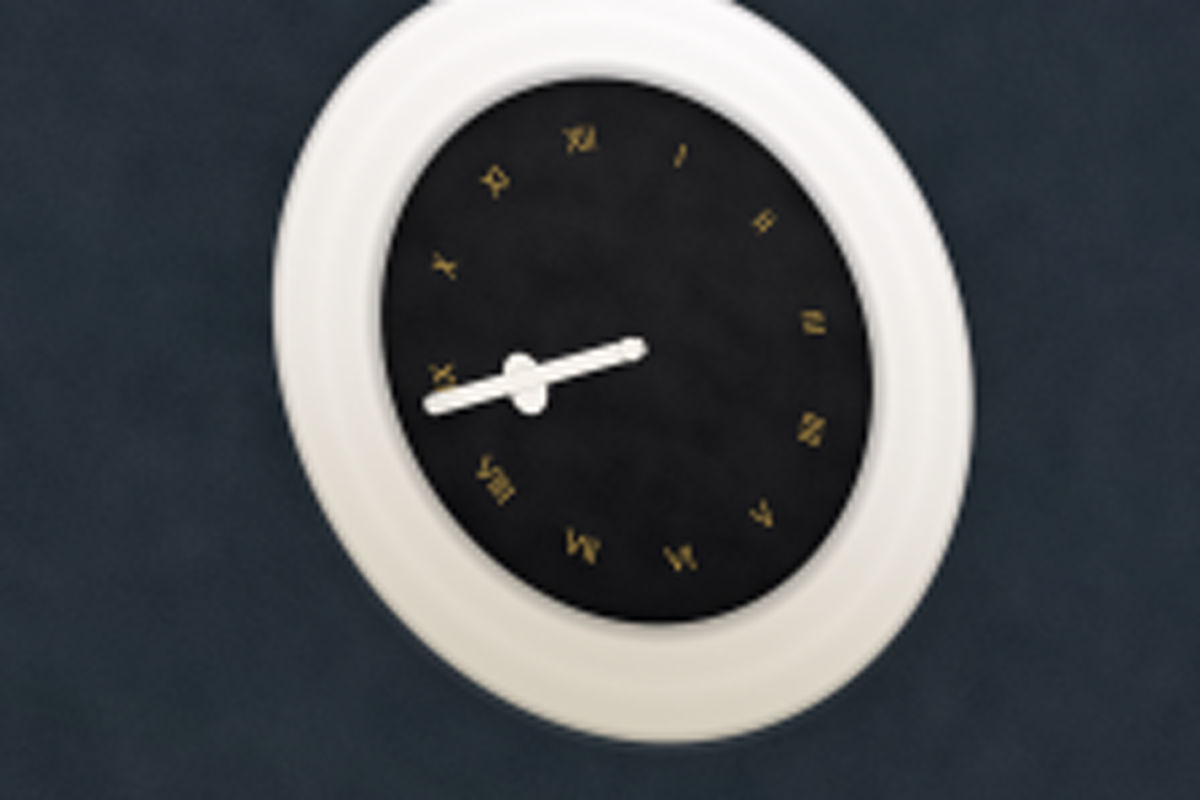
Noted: {"hour": 8, "minute": 44}
